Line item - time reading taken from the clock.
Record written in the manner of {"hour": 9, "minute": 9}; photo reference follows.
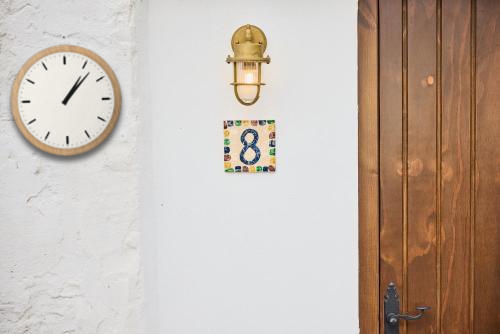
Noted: {"hour": 1, "minute": 7}
